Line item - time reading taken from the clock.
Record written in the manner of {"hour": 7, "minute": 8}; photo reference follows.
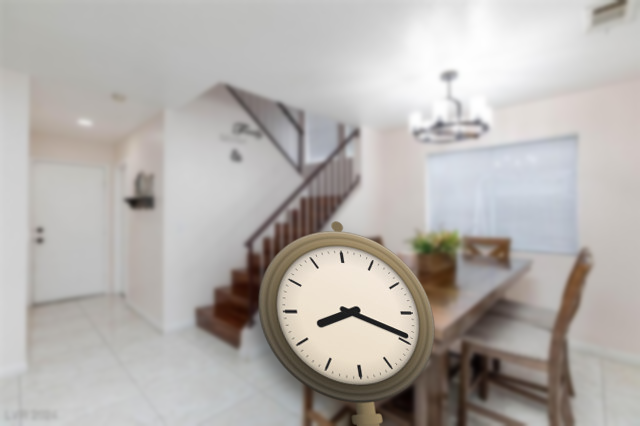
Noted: {"hour": 8, "minute": 19}
